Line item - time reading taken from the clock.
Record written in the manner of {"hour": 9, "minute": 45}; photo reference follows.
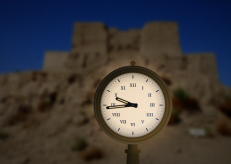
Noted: {"hour": 9, "minute": 44}
